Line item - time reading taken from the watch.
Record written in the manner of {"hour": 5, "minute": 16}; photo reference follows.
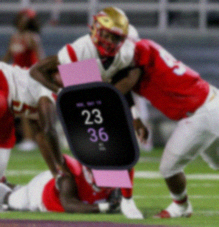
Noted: {"hour": 23, "minute": 36}
